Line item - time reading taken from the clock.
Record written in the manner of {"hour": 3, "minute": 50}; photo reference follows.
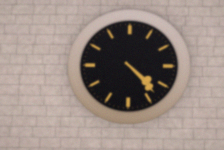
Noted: {"hour": 4, "minute": 23}
